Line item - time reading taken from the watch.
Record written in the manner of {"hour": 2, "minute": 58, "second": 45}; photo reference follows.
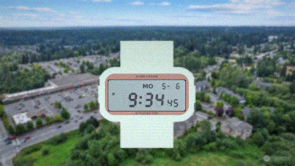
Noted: {"hour": 9, "minute": 34, "second": 45}
